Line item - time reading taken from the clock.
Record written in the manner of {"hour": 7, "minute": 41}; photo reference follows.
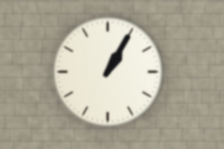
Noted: {"hour": 1, "minute": 5}
